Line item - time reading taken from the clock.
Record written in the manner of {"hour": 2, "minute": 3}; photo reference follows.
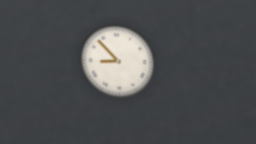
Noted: {"hour": 8, "minute": 53}
